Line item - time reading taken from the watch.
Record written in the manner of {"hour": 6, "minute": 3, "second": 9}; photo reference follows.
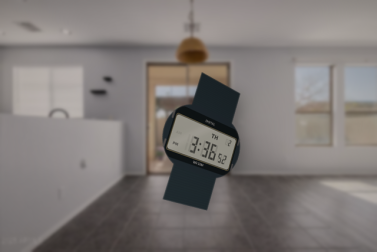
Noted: {"hour": 3, "minute": 36, "second": 52}
